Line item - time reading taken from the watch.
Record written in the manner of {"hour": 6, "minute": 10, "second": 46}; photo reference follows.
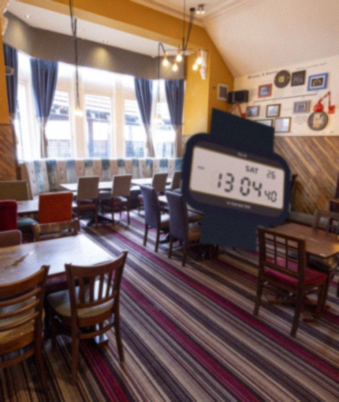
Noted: {"hour": 13, "minute": 4, "second": 40}
